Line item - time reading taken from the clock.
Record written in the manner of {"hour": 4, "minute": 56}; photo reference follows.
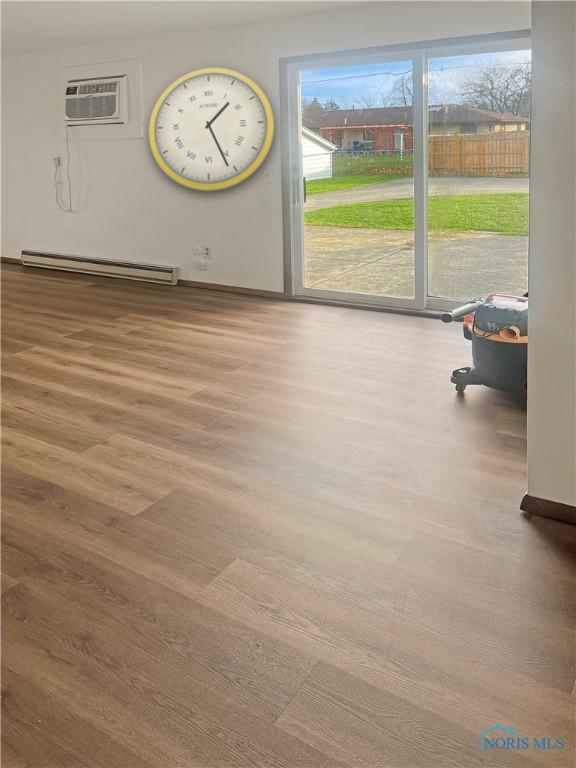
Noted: {"hour": 1, "minute": 26}
